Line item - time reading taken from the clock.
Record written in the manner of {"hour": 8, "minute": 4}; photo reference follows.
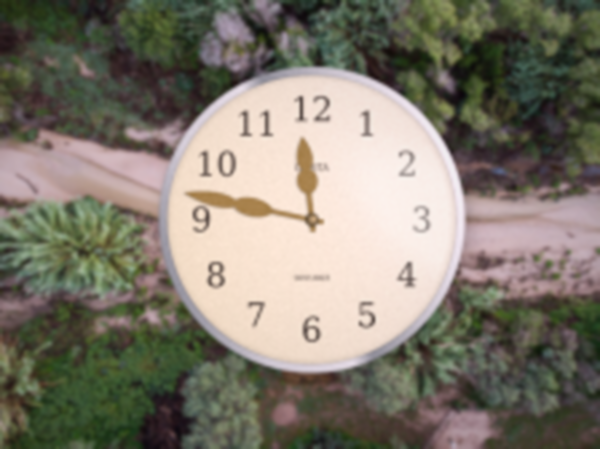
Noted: {"hour": 11, "minute": 47}
